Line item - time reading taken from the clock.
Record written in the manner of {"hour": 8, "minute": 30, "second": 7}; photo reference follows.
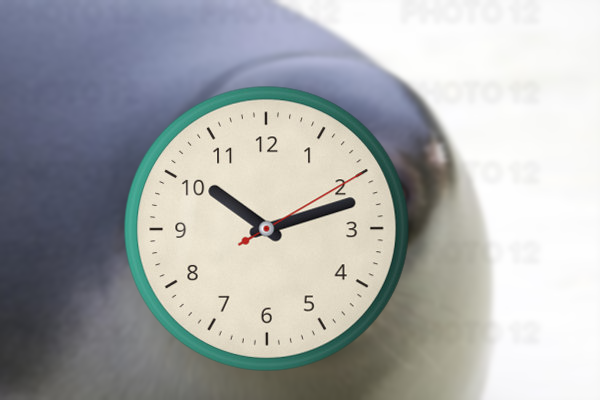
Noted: {"hour": 10, "minute": 12, "second": 10}
